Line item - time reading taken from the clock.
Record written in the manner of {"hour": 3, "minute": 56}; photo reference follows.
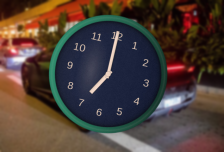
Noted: {"hour": 7, "minute": 0}
